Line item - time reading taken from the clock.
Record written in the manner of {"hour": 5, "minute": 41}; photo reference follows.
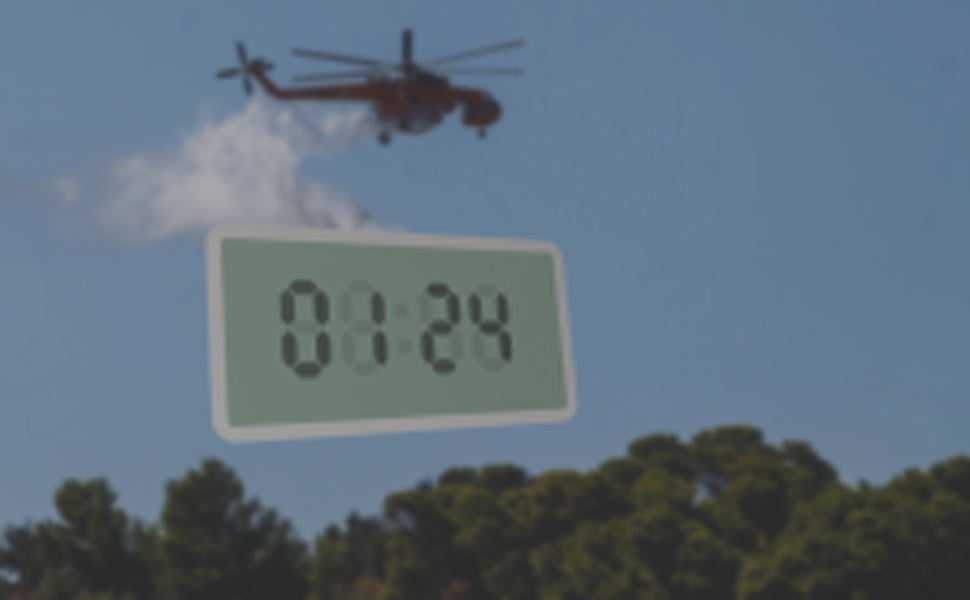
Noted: {"hour": 1, "minute": 24}
